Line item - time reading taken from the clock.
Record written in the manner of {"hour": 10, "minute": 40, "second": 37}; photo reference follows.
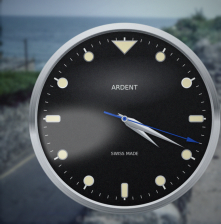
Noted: {"hour": 4, "minute": 19, "second": 18}
